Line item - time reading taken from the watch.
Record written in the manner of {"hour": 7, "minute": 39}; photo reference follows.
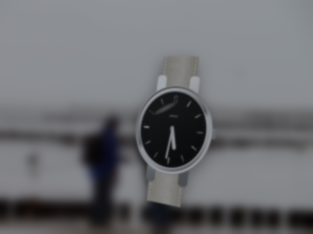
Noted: {"hour": 5, "minute": 31}
